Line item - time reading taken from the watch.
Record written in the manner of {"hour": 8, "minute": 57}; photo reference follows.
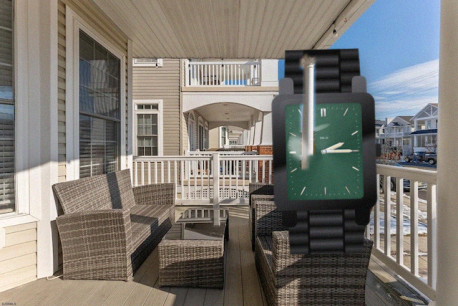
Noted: {"hour": 2, "minute": 15}
